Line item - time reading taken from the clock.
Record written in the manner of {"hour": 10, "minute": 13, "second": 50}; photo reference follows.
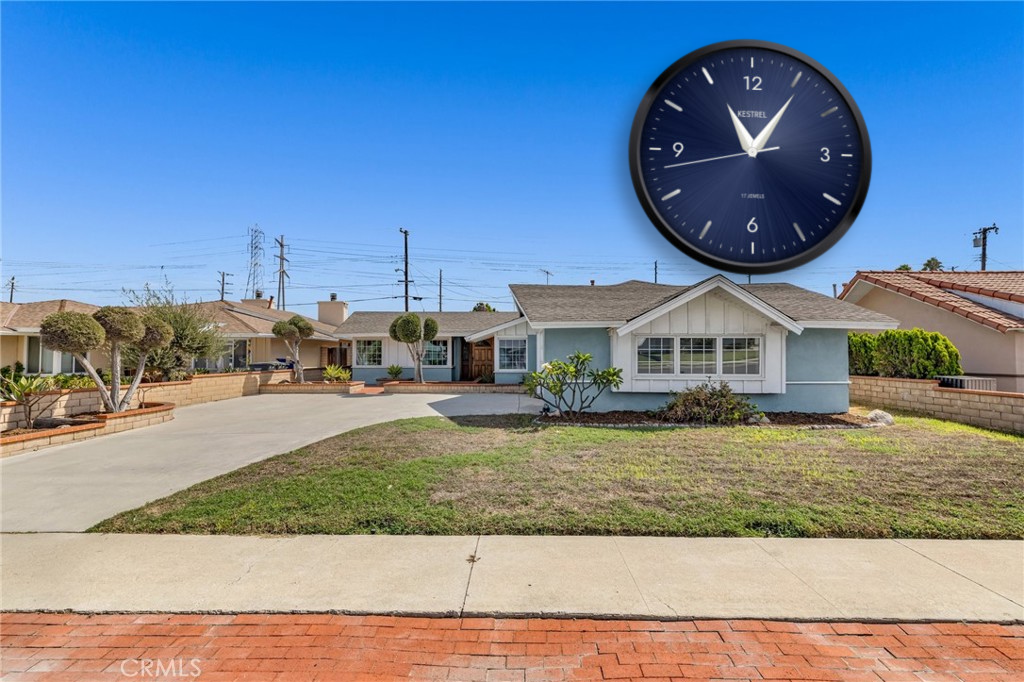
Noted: {"hour": 11, "minute": 5, "second": 43}
